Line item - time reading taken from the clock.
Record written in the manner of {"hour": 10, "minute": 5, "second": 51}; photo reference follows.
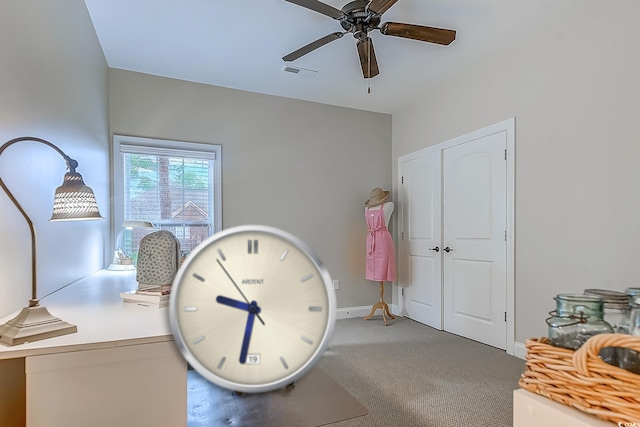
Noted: {"hour": 9, "minute": 31, "second": 54}
